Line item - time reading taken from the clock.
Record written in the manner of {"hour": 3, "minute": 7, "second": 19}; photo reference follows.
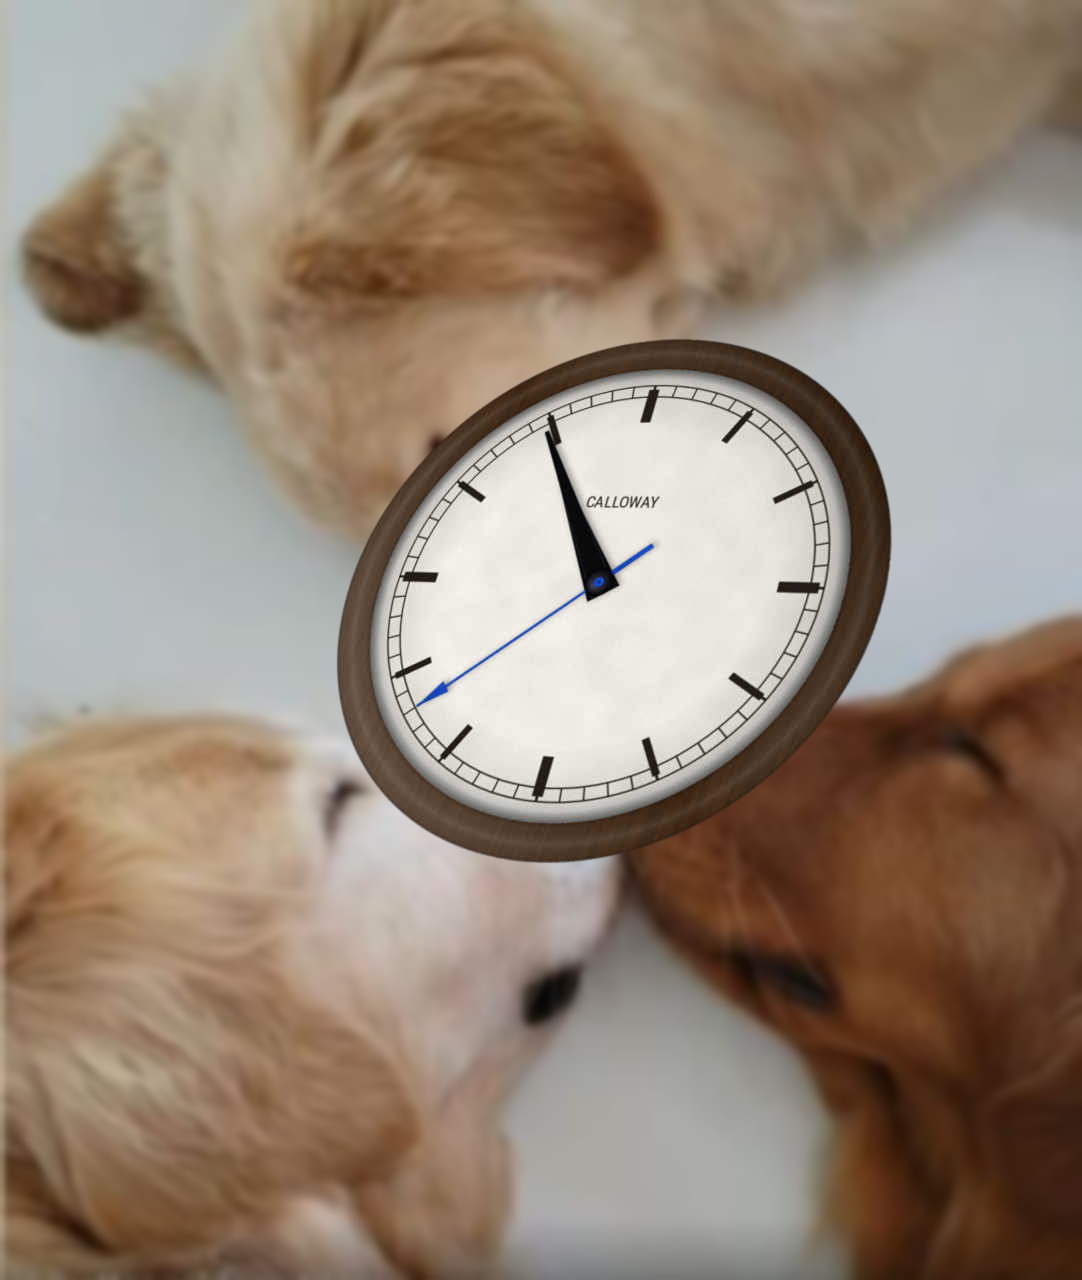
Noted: {"hour": 10, "minute": 54, "second": 38}
